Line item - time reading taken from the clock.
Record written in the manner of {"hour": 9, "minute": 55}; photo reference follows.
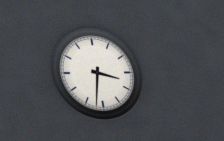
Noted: {"hour": 3, "minute": 32}
